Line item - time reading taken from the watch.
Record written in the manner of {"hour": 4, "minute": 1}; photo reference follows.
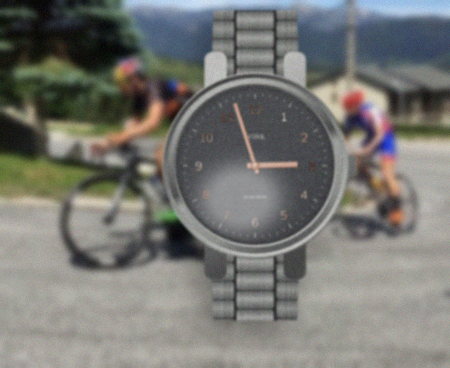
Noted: {"hour": 2, "minute": 57}
